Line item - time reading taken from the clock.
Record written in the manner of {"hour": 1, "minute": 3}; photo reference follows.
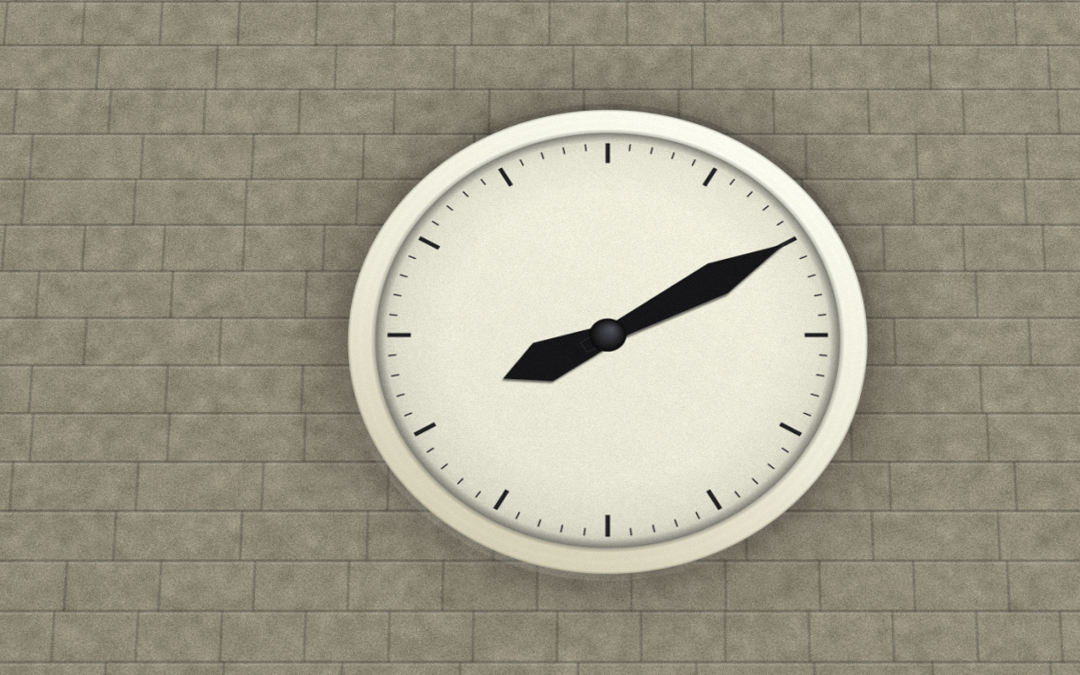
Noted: {"hour": 8, "minute": 10}
